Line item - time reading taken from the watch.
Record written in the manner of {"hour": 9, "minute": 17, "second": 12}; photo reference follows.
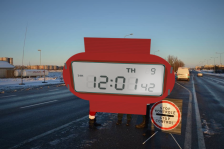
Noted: {"hour": 12, "minute": 1, "second": 42}
